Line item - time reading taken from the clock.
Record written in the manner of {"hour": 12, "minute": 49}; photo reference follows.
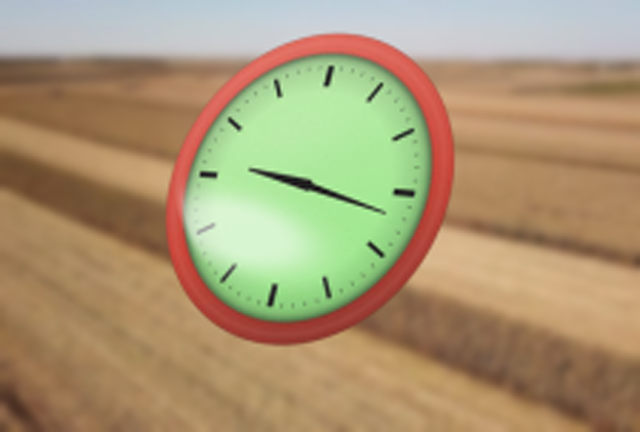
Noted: {"hour": 9, "minute": 17}
